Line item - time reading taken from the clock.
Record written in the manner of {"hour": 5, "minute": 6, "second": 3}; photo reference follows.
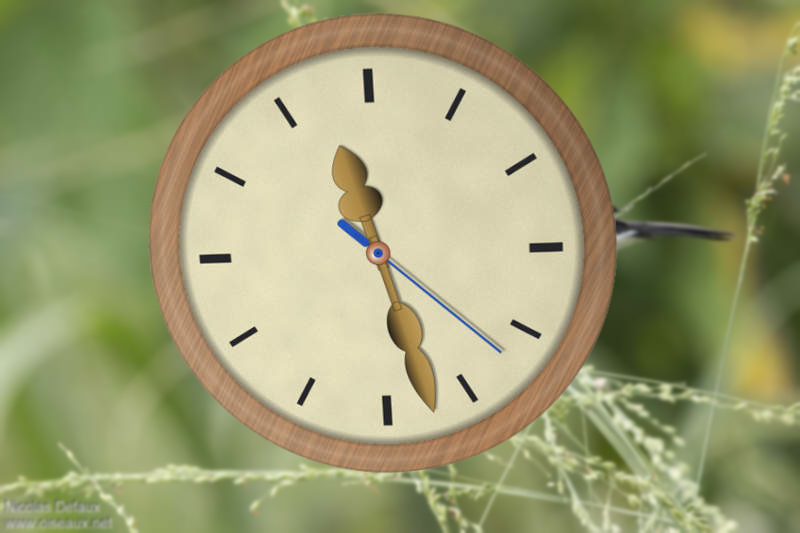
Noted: {"hour": 11, "minute": 27, "second": 22}
